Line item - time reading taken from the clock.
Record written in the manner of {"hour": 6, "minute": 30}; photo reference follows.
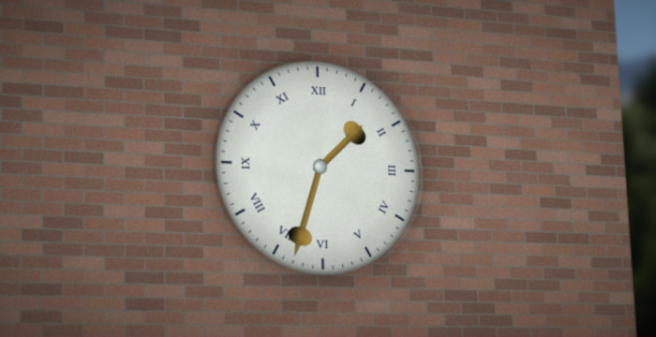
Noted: {"hour": 1, "minute": 33}
